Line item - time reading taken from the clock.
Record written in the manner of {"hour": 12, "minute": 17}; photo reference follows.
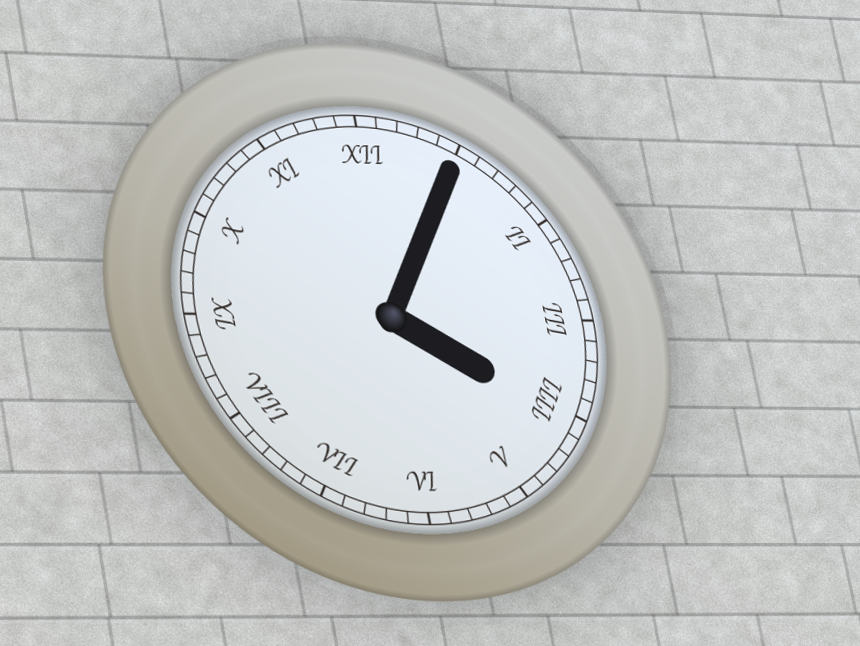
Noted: {"hour": 4, "minute": 5}
